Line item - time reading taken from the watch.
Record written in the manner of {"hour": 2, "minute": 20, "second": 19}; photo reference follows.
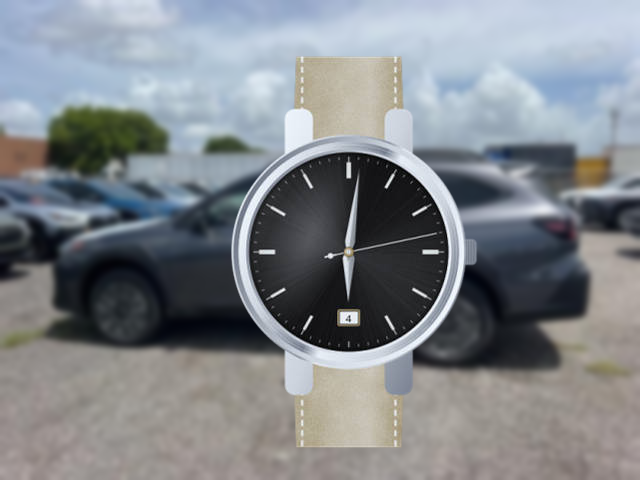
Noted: {"hour": 6, "minute": 1, "second": 13}
